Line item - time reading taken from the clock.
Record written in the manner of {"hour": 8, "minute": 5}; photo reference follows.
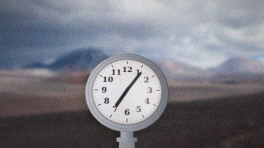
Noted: {"hour": 7, "minute": 6}
